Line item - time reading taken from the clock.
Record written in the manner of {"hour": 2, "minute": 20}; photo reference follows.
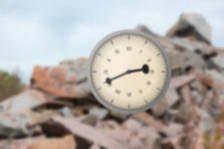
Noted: {"hour": 2, "minute": 41}
